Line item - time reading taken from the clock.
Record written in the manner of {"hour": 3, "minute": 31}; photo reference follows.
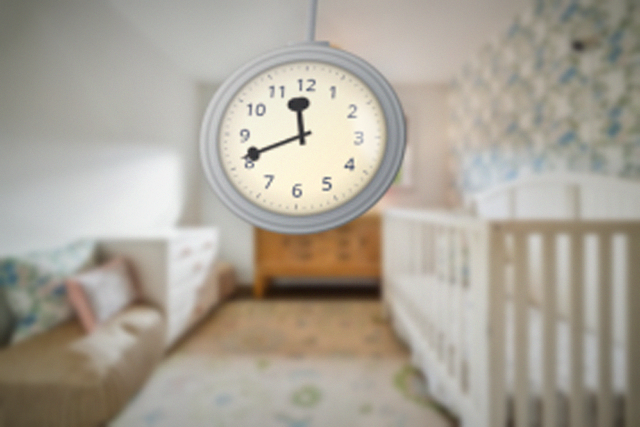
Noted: {"hour": 11, "minute": 41}
